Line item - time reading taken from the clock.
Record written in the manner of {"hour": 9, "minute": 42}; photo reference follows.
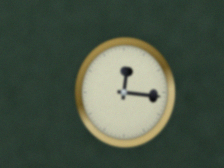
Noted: {"hour": 12, "minute": 16}
